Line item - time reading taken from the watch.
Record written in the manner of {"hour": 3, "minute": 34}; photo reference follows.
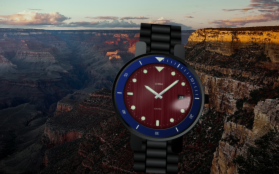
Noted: {"hour": 10, "minute": 8}
